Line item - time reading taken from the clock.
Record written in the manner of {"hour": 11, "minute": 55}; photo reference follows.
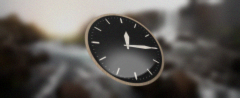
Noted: {"hour": 12, "minute": 15}
